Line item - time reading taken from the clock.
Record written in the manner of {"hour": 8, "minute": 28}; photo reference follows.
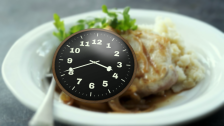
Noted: {"hour": 3, "minute": 41}
